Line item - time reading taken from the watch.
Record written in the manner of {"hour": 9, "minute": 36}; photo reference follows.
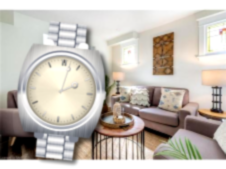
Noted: {"hour": 2, "minute": 2}
